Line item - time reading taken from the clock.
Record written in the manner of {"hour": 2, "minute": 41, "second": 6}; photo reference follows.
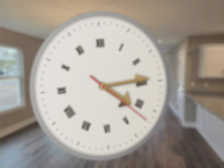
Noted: {"hour": 4, "minute": 14, "second": 22}
